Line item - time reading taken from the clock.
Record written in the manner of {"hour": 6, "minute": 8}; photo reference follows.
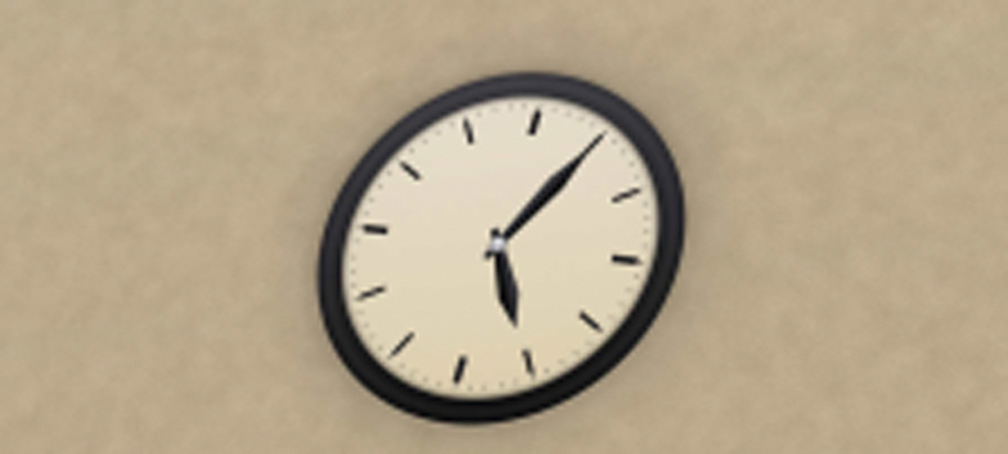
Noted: {"hour": 5, "minute": 5}
